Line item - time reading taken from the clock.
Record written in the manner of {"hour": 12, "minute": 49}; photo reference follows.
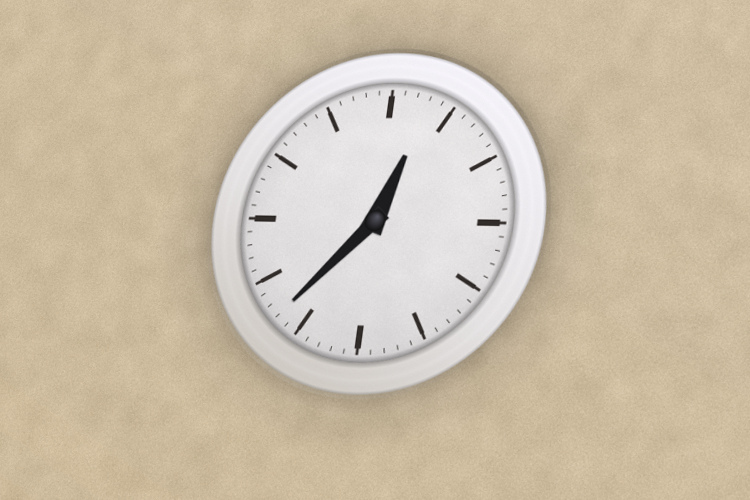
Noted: {"hour": 12, "minute": 37}
